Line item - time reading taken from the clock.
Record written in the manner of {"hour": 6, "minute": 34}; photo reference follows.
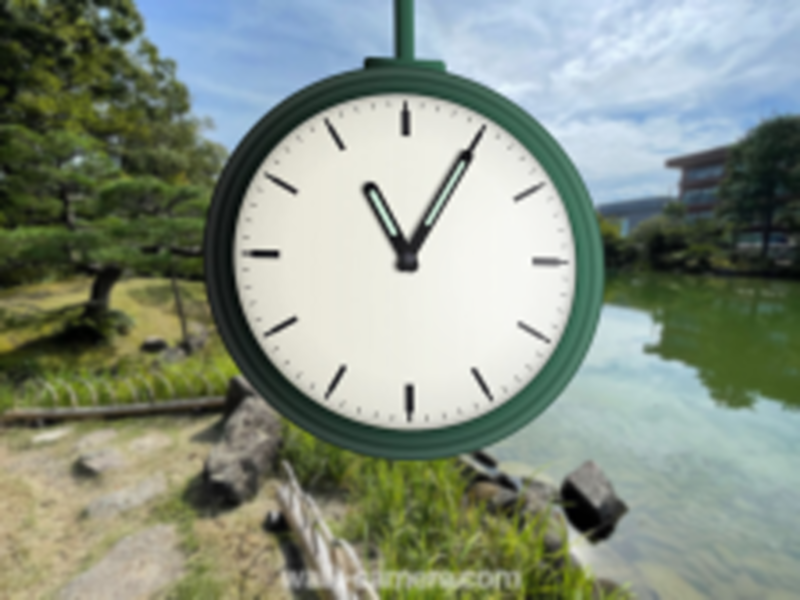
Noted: {"hour": 11, "minute": 5}
